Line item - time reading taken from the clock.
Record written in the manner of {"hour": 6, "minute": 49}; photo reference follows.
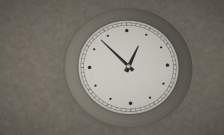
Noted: {"hour": 12, "minute": 53}
